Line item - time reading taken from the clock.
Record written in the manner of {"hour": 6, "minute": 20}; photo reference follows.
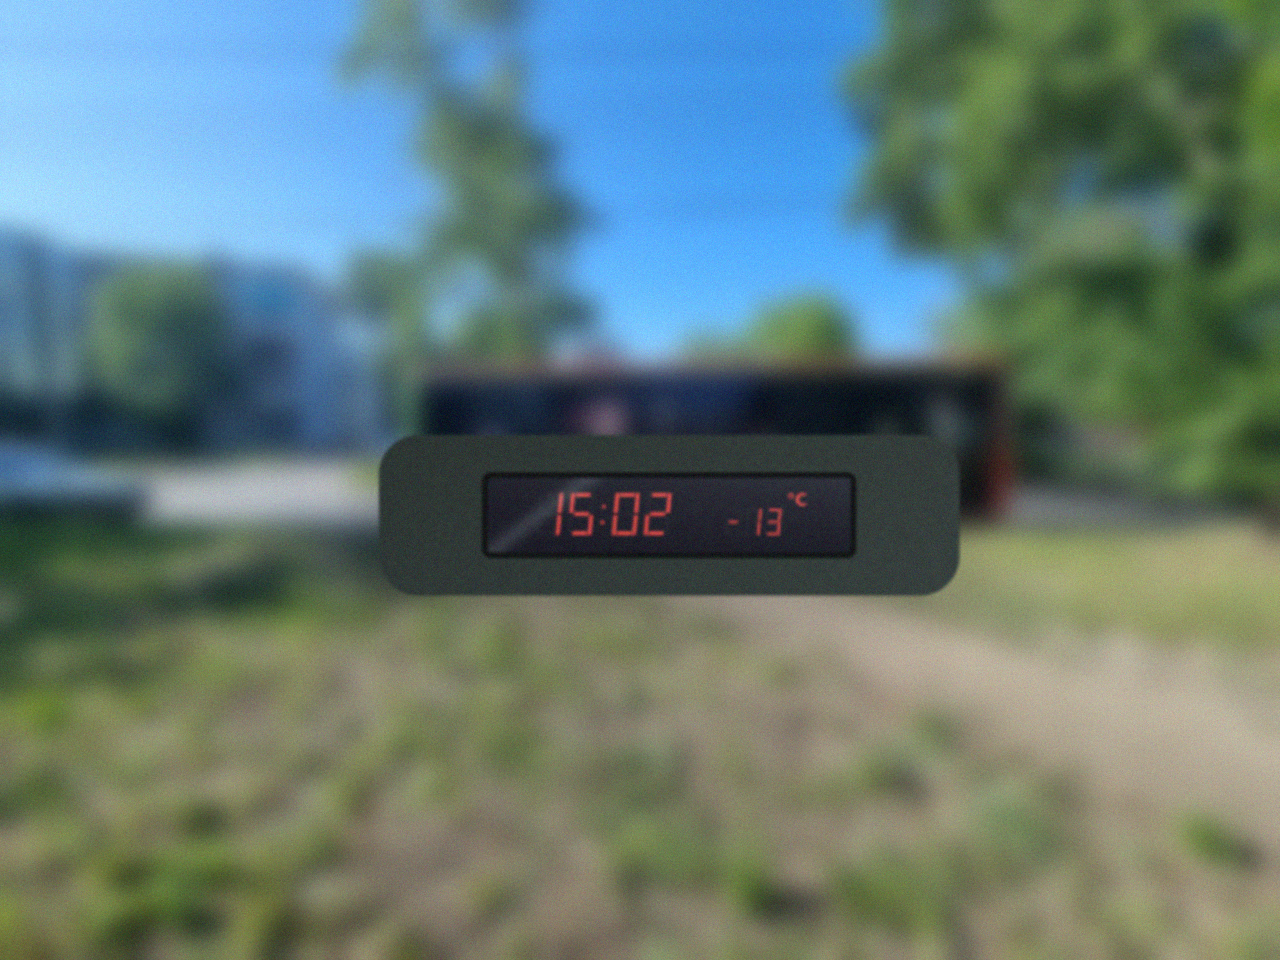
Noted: {"hour": 15, "minute": 2}
